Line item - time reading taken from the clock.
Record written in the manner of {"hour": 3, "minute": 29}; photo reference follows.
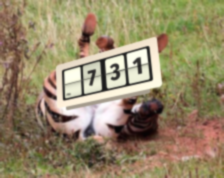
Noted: {"hour": 7, "minute": 31}
